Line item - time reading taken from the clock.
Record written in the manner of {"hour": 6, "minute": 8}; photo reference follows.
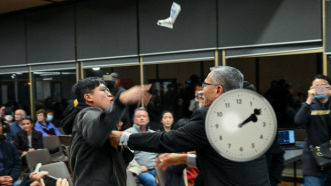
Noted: {"hour": 2, "minute": 9}
